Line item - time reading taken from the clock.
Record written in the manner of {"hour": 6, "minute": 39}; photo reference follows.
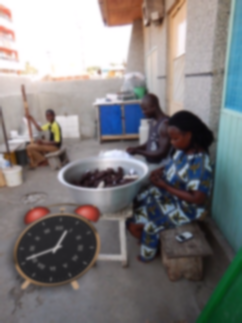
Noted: {"hour": 12, "minute": 41}
